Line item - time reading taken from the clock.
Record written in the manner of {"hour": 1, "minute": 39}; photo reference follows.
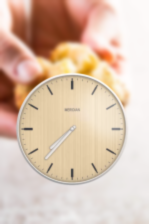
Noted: {"hour": 7, "minute": 37}
